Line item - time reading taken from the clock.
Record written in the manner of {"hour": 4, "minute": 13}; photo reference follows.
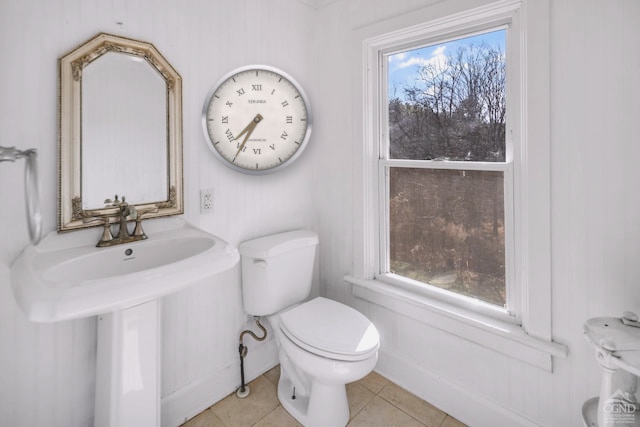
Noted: {"hour": 7, "minute": 35}
